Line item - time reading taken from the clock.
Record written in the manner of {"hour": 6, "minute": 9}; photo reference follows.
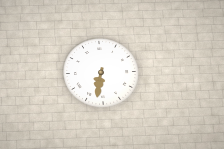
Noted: {"hour": 6, "minute": 32}
